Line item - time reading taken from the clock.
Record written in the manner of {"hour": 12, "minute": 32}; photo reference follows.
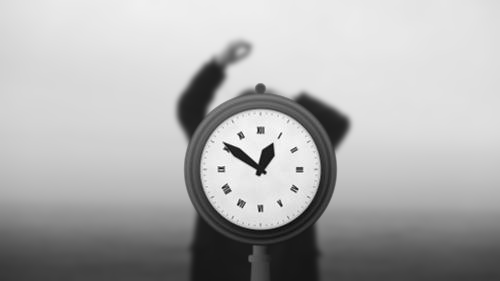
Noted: {"hour": 12, "minute": 51}
